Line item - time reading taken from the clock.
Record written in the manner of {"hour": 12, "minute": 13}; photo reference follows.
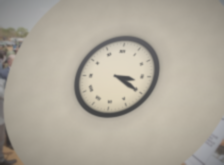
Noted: {"hour": 3, "minute": 20}
